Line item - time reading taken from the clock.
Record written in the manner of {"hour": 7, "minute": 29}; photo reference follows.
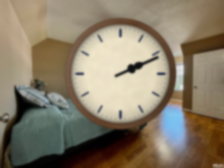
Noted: {"hour": 2, "minute": 11}
